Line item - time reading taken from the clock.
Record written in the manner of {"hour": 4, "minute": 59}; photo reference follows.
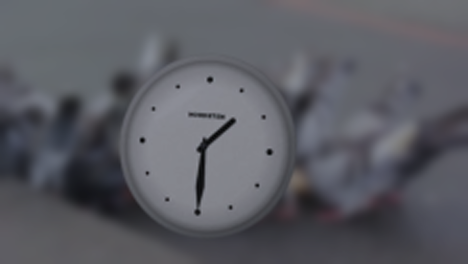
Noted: {"hour": 1, "minute": 30}
